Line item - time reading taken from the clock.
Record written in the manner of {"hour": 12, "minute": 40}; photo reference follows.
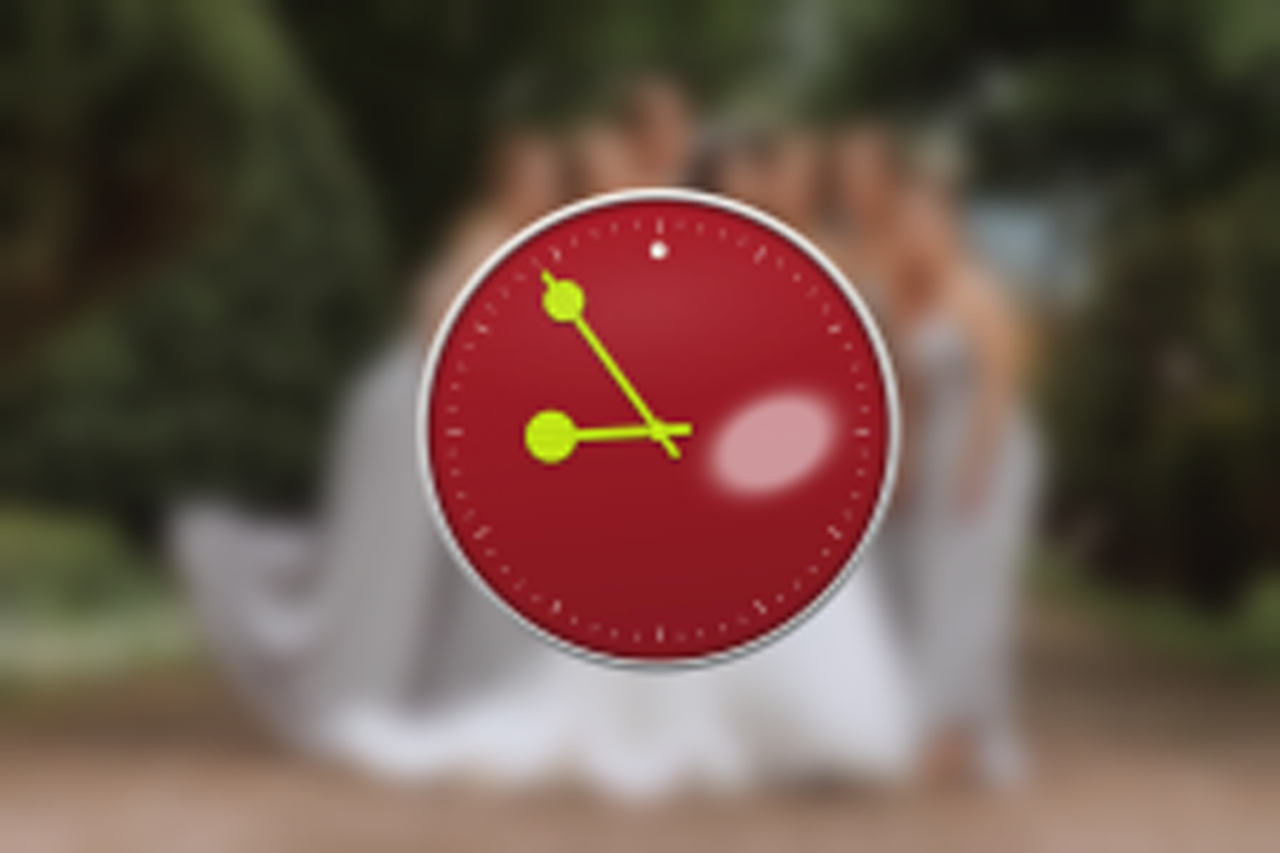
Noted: {"hour": 8, "minute": 54}
